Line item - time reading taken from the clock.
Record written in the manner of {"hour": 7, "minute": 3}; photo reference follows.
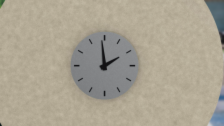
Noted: {"hour": 1, "minute": 59}
